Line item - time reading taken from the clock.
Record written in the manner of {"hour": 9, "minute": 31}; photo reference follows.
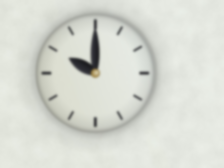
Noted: {"hour": 10, "minute": 0}
